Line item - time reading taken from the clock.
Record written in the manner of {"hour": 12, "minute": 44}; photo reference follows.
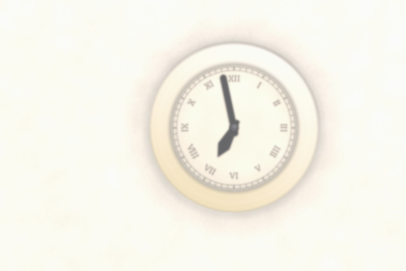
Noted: {"hour": 6, "minute": 58}
